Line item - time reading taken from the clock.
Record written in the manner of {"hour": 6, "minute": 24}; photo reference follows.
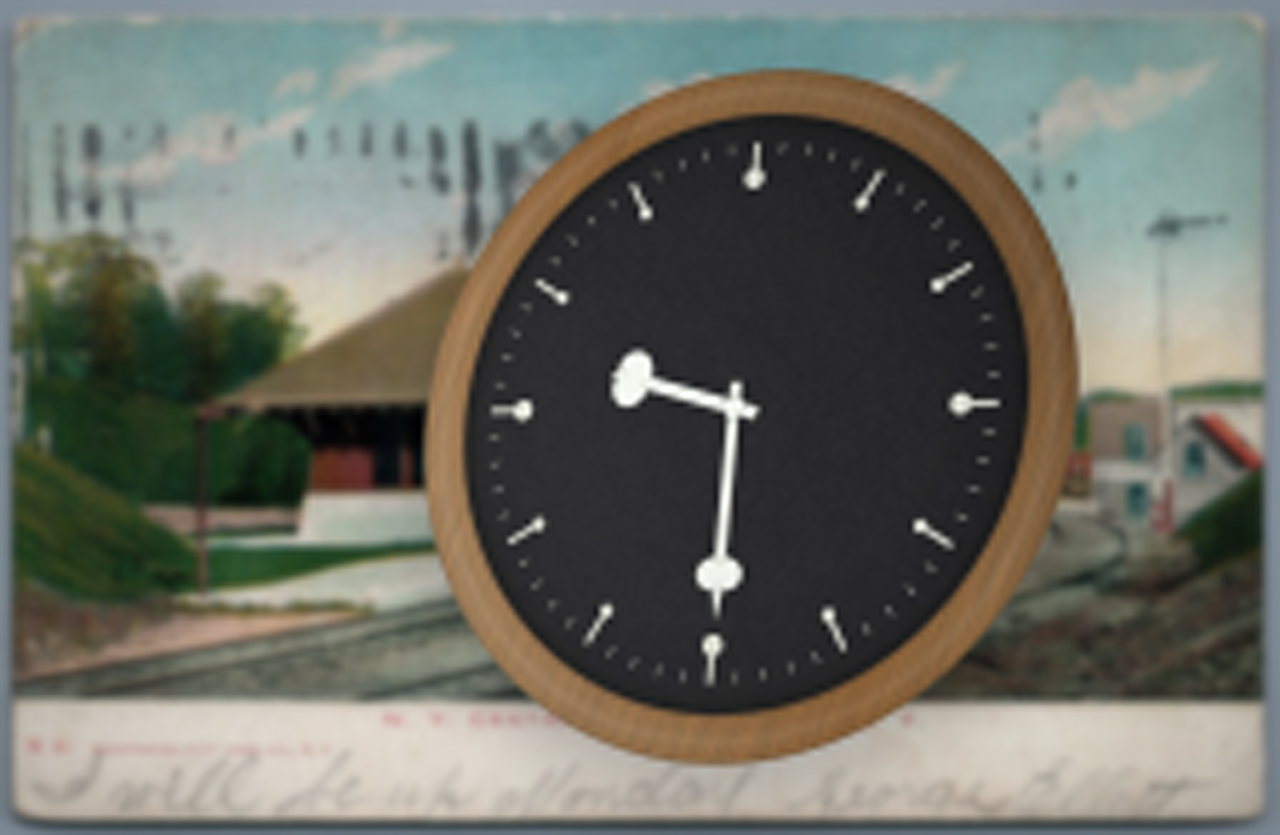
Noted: {"hour": 9, "minute": 30}
